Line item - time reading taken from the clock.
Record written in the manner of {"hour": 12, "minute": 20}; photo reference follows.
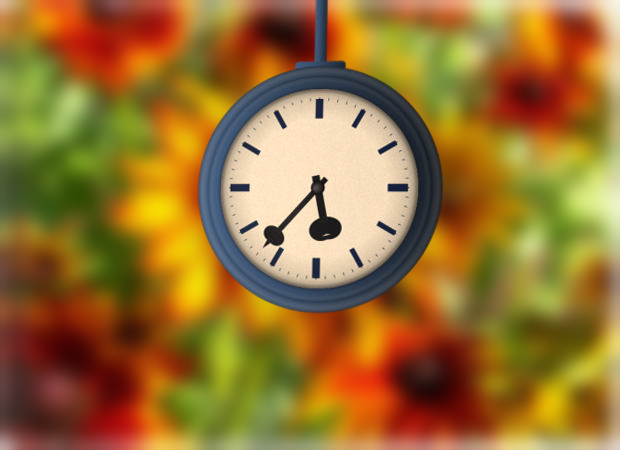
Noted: {"hour": 5, "minute": 37}
